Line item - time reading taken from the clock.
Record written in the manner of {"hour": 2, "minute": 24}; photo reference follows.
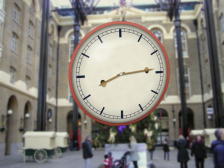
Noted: {"hour": 8, "minute": 14}
